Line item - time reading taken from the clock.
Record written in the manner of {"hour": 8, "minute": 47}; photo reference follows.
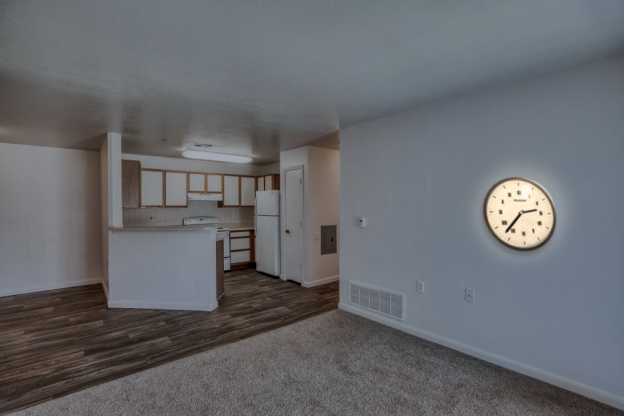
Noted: {"hour": 2, "minute": 37}
